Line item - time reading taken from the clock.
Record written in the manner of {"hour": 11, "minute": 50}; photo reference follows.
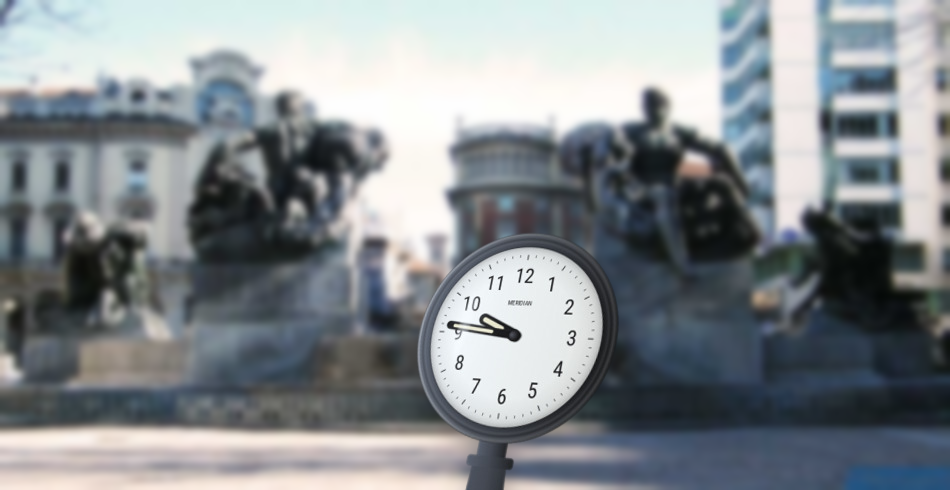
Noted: {"hour": 9, "minute": 46}
